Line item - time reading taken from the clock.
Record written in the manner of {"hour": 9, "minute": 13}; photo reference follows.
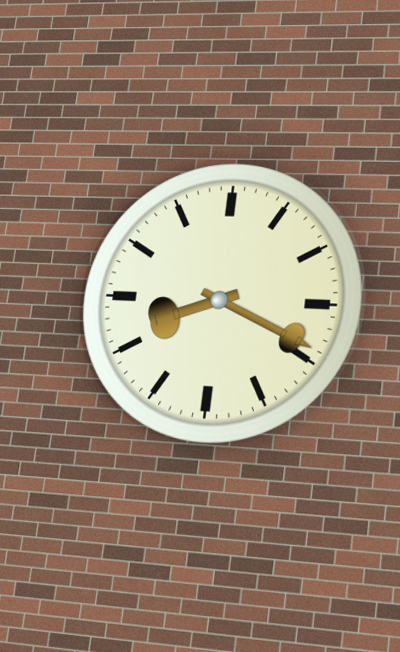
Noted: {"hour": 8, "minute": 19}
